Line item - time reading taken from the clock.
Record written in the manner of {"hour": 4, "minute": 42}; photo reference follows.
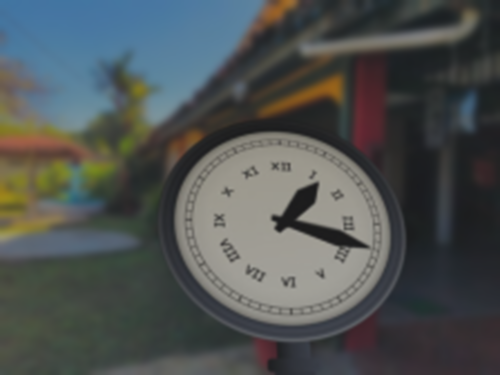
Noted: {"hour": 1, "minute": 18}
